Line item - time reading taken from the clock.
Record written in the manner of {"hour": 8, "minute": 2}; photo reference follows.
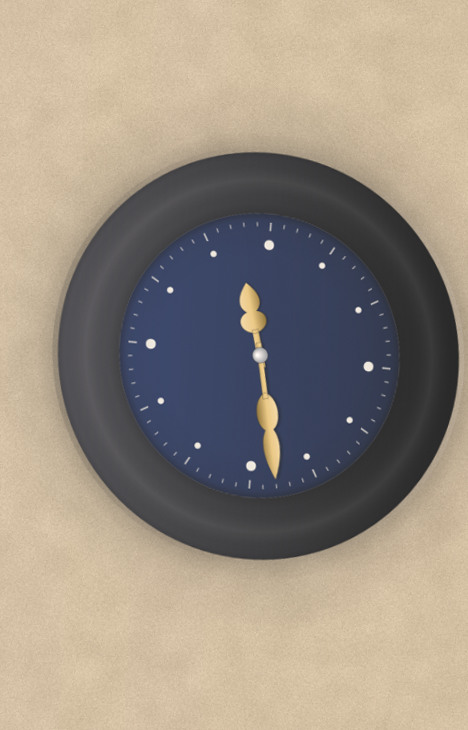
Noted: {"hour": 11, "minute": 28}
